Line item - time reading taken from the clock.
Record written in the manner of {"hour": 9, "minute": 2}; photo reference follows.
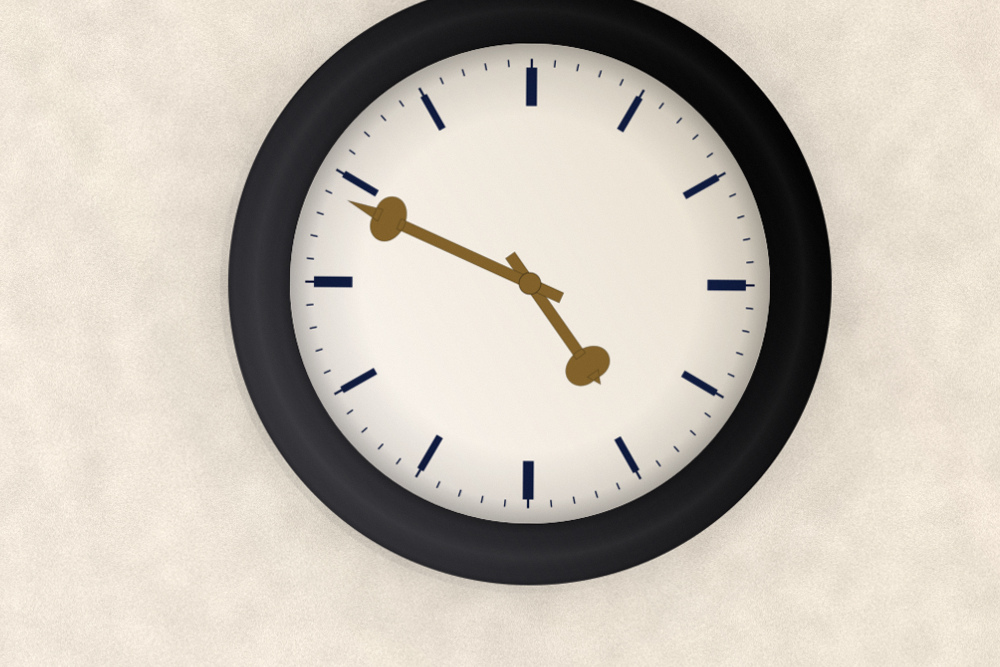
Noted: {"hour": 4, "minute": 49}
